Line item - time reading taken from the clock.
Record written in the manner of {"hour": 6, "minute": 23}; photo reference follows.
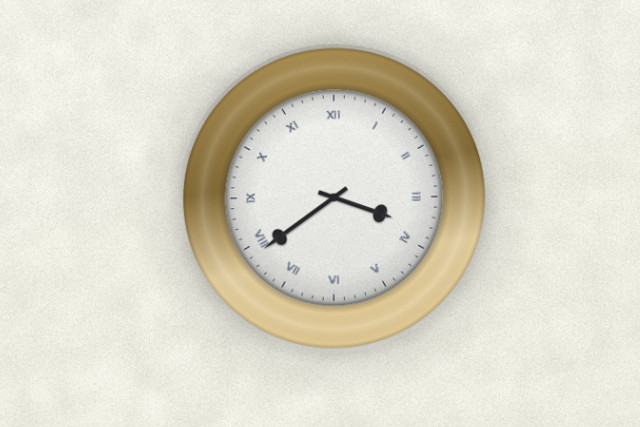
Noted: {"hour": 3, "minute": 39}
